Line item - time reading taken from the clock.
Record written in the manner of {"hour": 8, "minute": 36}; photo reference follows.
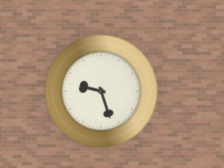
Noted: {"hour": 9, "minute": 27}
